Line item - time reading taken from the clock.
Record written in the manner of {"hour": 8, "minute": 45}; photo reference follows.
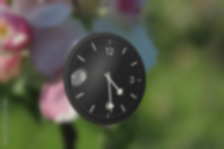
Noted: {"hour": 4, "minute": 29}
